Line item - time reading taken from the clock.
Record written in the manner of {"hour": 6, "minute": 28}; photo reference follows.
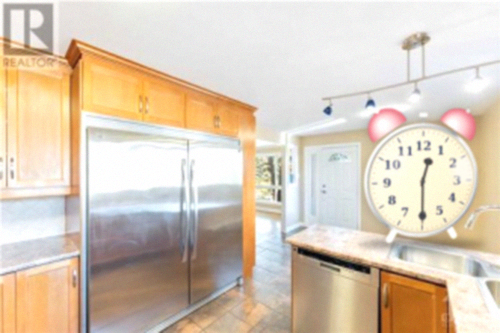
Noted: {"hour": 12, "minute": 30}
